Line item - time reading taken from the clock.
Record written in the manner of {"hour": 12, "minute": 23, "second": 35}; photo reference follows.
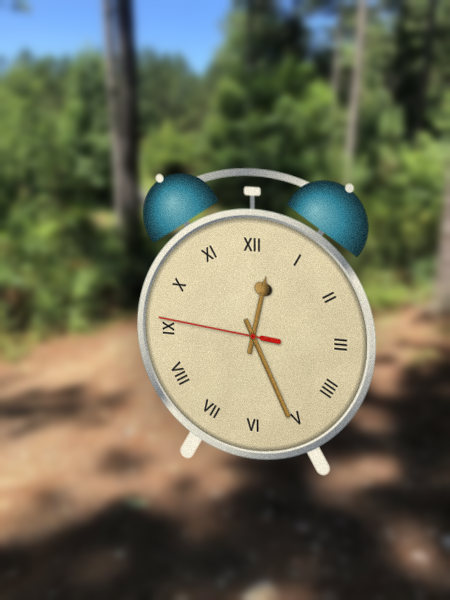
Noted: {"hour": 12, "minute": 25, "second": 46}
